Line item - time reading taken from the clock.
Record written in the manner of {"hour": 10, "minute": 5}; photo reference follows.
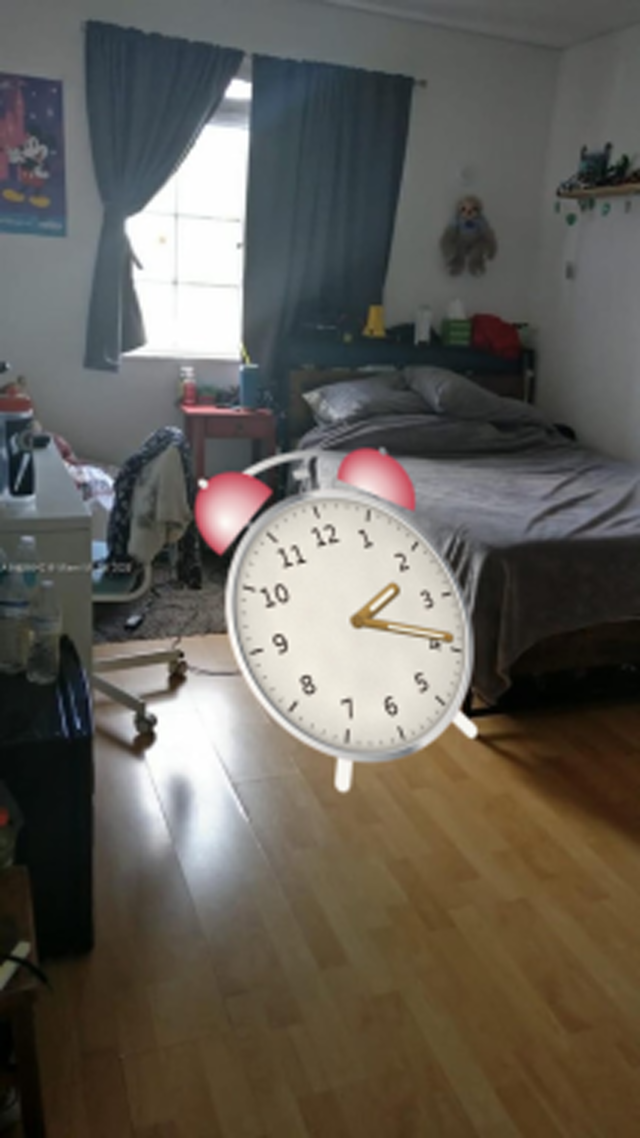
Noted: {"hour": 2, "minute": 19}
